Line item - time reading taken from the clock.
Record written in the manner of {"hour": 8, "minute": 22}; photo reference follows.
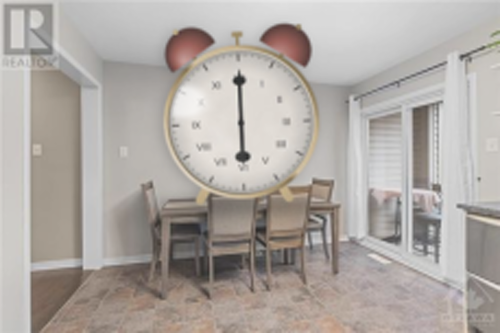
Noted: {"hour": 6, "minute": 0}
